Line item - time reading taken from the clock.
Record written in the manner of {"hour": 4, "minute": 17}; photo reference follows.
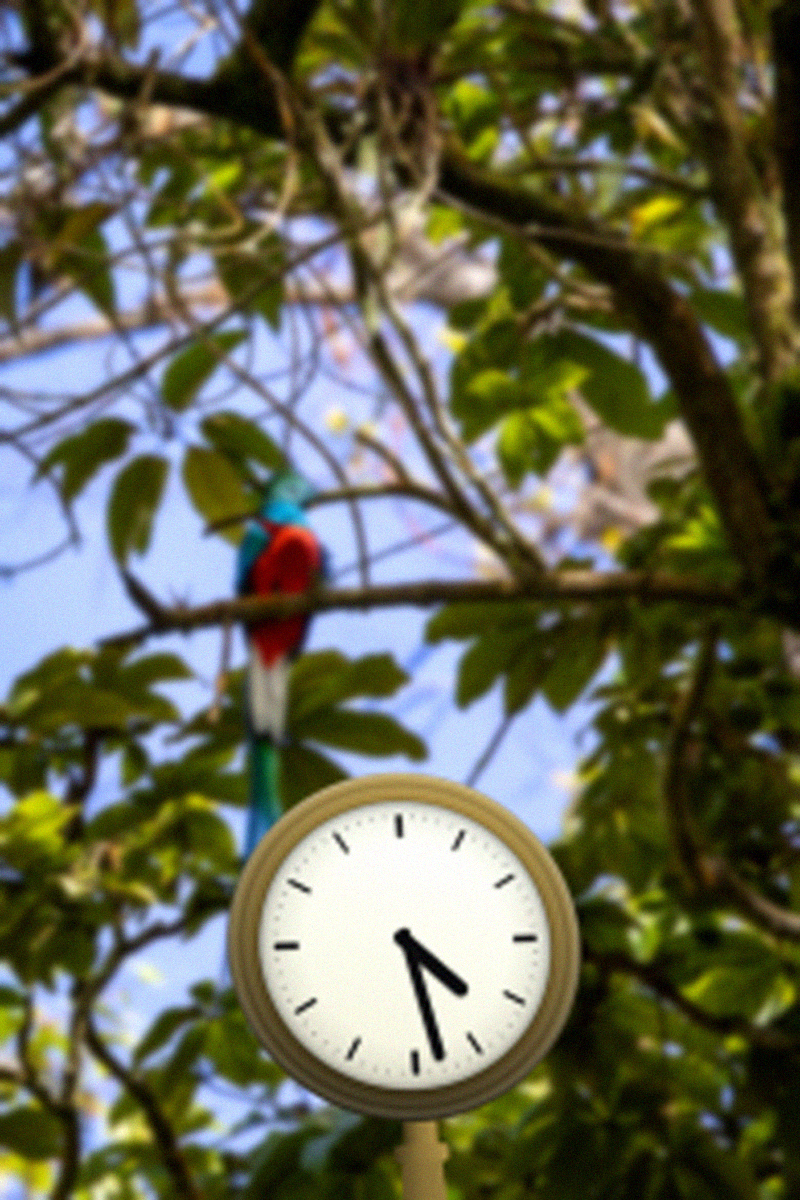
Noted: {"hour": 4, "minute": 28}
